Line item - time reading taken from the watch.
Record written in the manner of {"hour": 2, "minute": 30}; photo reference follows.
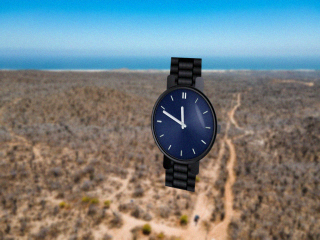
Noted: {"hour": 11, "minute": 49}
